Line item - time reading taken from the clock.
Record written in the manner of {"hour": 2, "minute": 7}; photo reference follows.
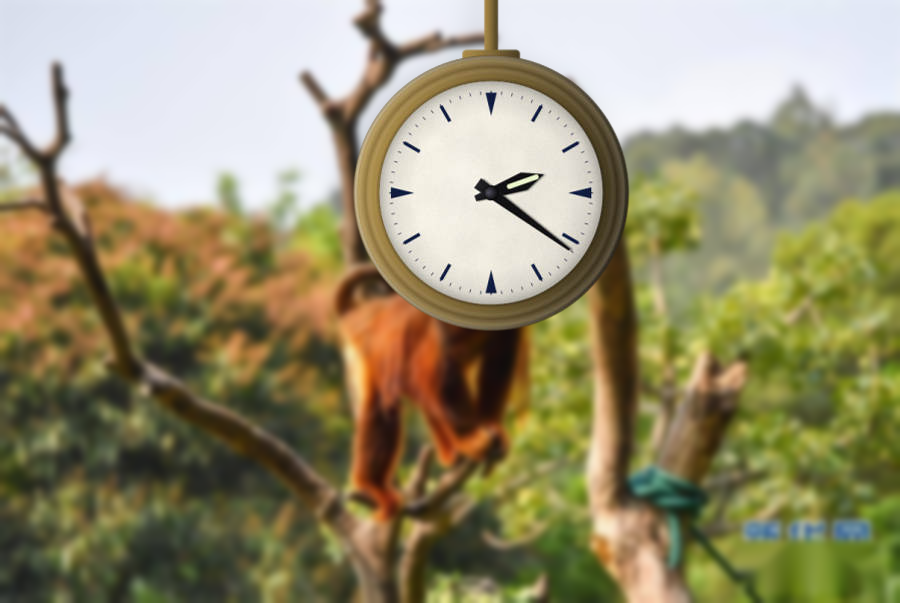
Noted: {"hour": 2, "minute": 21}
